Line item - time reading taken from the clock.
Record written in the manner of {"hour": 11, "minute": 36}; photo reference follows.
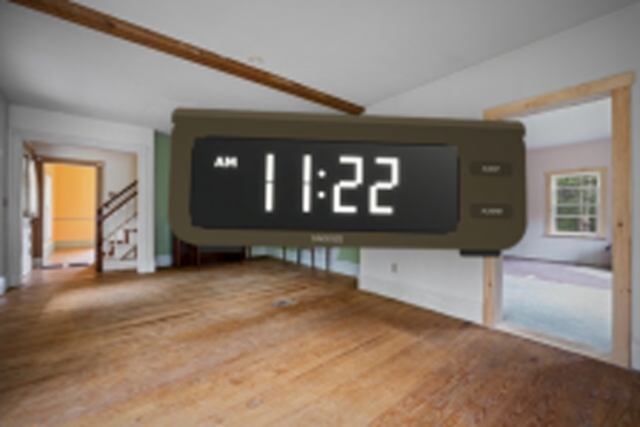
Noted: {"hour": 11, "minute": 22}
